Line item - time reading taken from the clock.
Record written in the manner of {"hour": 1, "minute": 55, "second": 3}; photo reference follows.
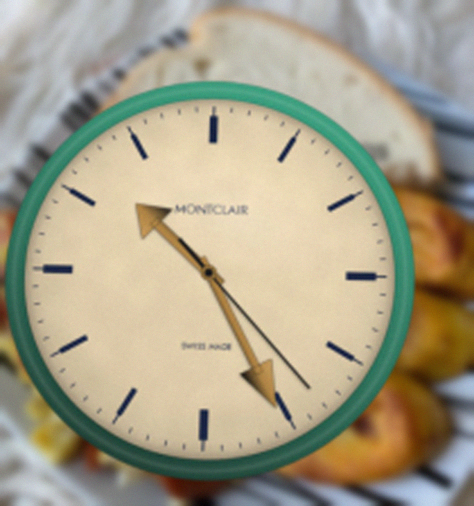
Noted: {"hour": 10, "minute": 25, "second": 23}
